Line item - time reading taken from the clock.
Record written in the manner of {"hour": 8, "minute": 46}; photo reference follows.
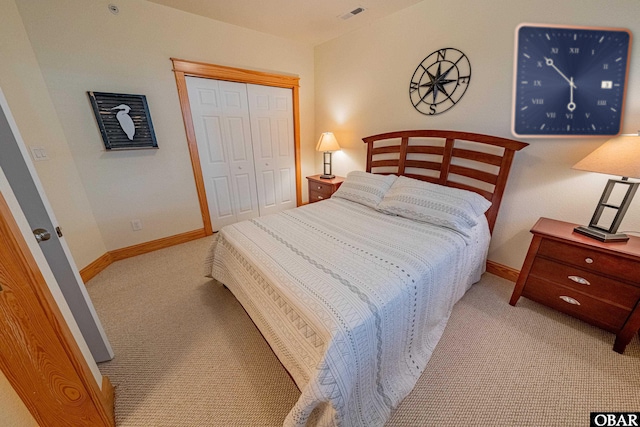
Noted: {"hour": 5, "minute": 52}
